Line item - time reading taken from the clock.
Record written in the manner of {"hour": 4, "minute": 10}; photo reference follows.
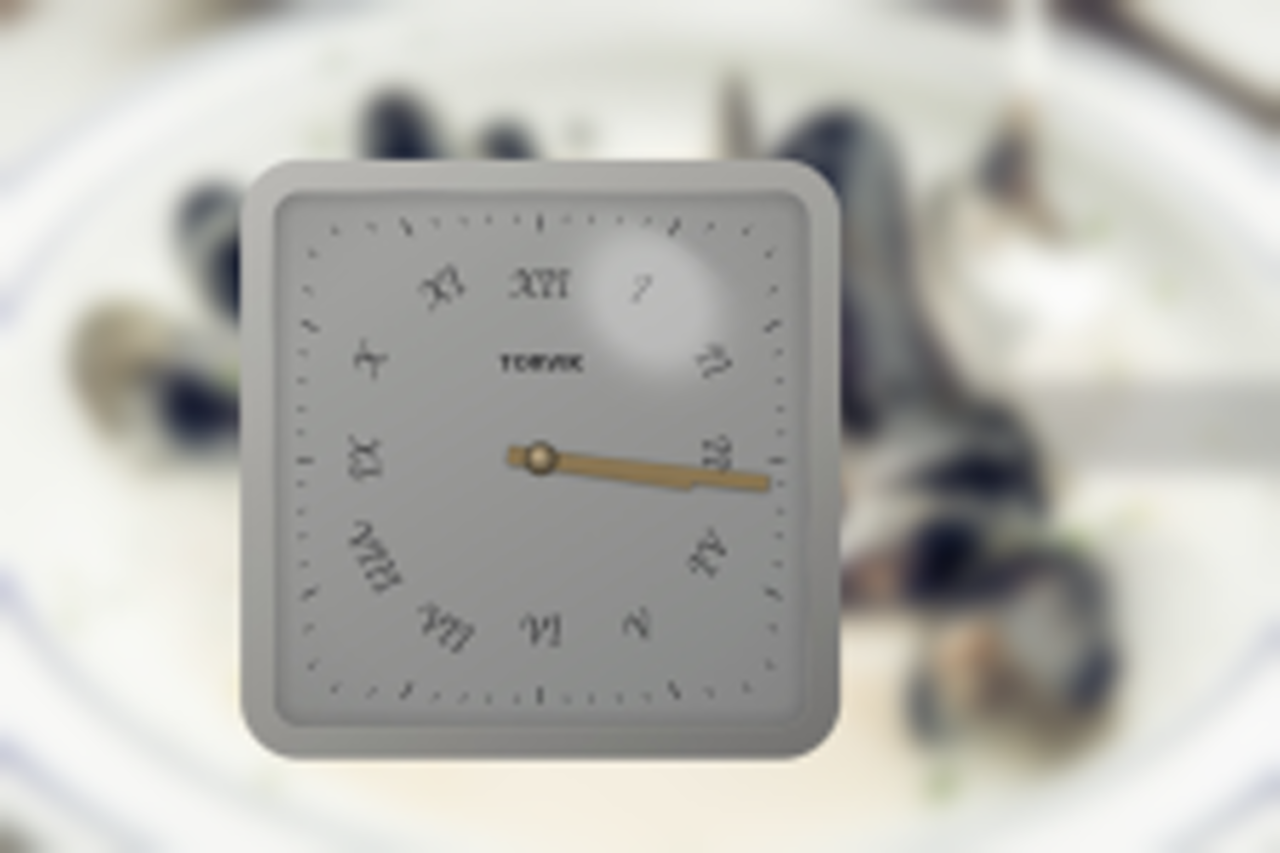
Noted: {"hour": 3, "minute": 16}
